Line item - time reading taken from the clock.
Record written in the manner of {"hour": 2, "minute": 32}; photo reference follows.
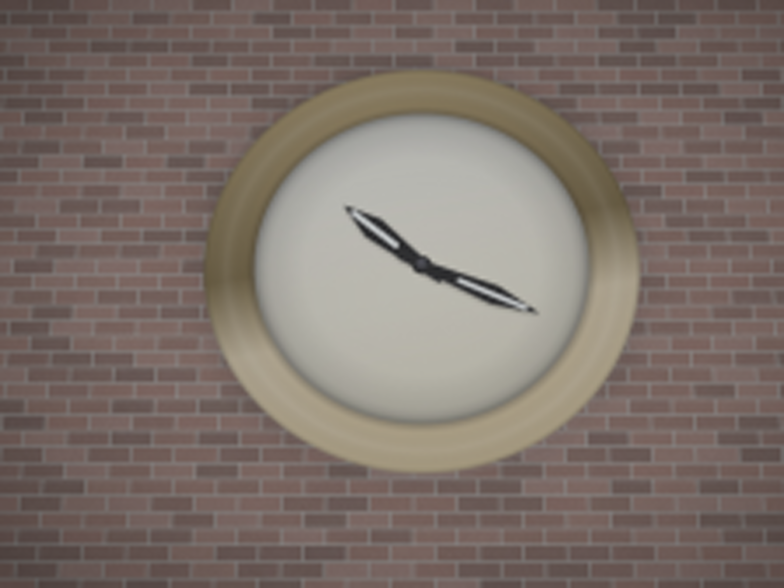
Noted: {"hour": 10, "minute": 19}
